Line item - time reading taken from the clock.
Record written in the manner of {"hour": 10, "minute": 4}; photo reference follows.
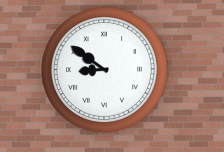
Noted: {"hour": 8, "minute": 51}
